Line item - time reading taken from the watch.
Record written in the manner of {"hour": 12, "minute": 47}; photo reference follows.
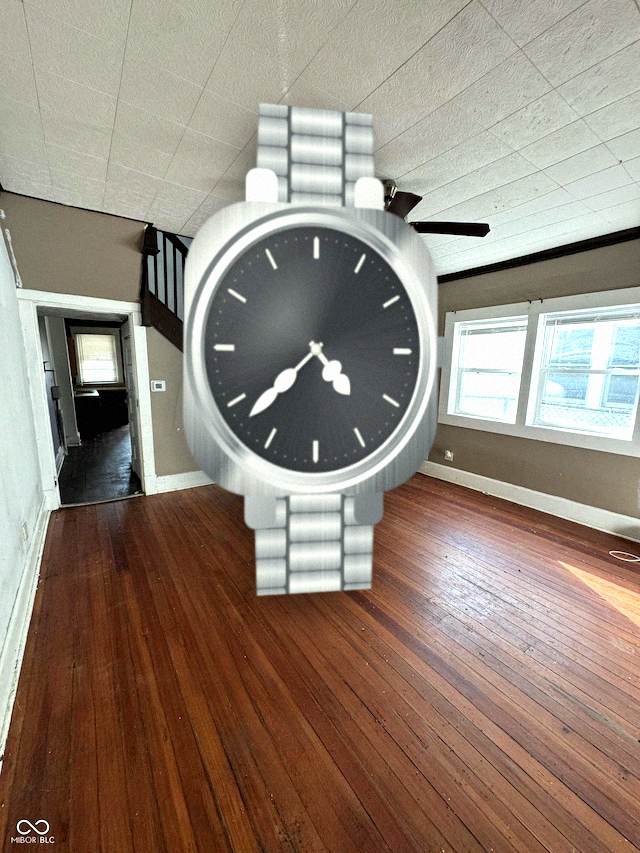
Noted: {"hour": 4, "minute": 38}
